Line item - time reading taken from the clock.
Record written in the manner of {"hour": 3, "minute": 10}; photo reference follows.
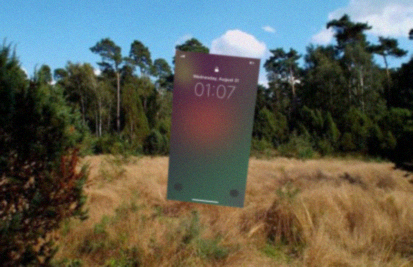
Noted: {"hour": 1, "minute": 7}
